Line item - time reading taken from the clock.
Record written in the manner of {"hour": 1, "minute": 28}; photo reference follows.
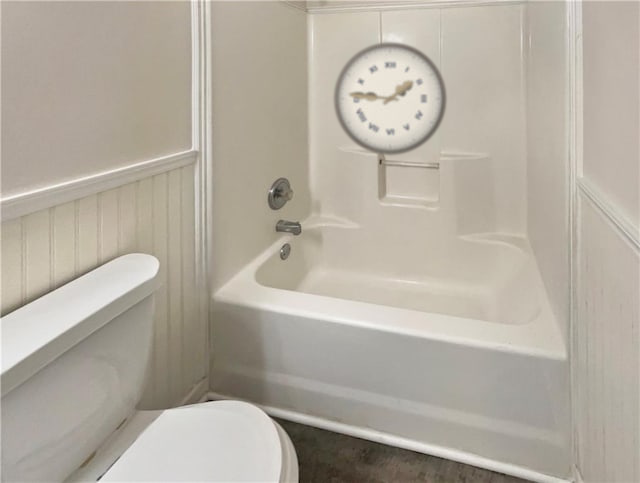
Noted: {"hour": 1, "minute": 46}
